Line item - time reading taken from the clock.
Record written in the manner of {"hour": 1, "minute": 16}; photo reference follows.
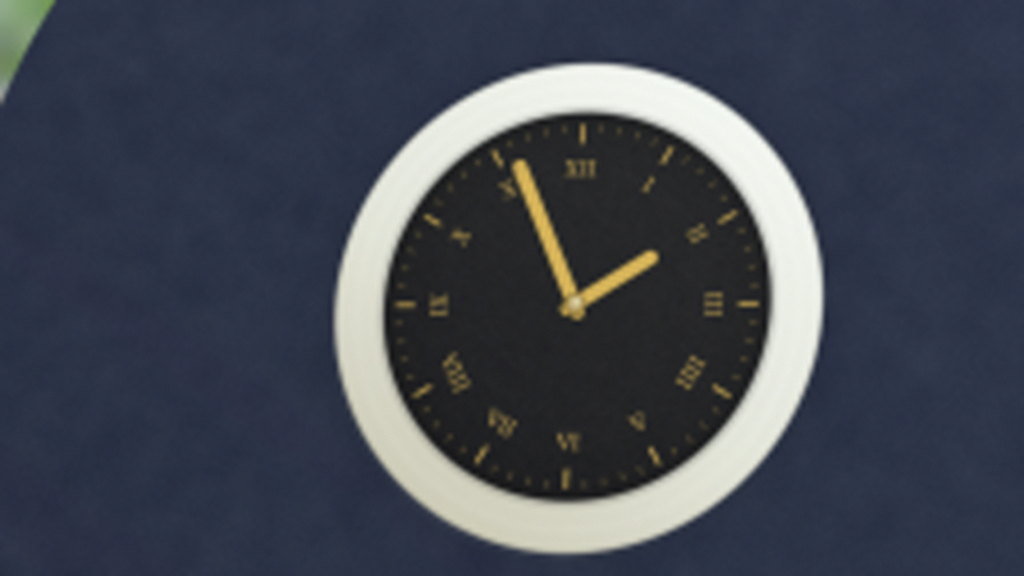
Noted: {"hour": 1, "minute": 56}
